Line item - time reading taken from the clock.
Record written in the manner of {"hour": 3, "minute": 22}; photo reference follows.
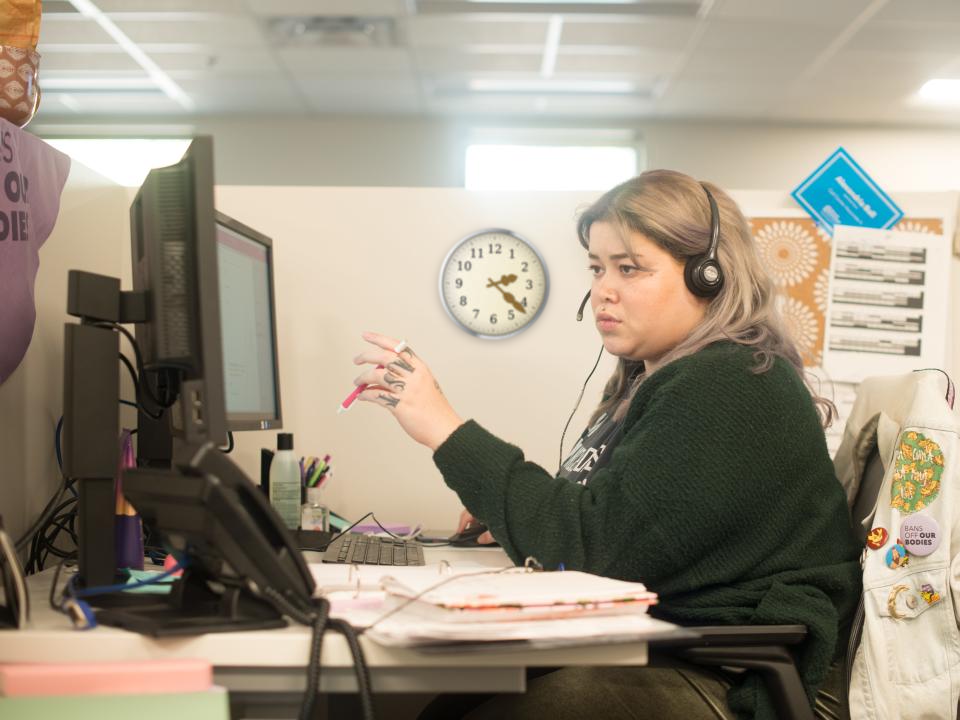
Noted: {"hour": 2, "minute": 22}
